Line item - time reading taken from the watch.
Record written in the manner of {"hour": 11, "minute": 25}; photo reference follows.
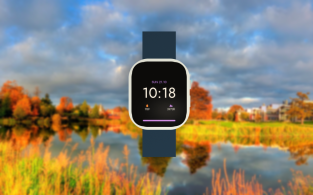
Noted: {"hour": 10, "minute": 18}
